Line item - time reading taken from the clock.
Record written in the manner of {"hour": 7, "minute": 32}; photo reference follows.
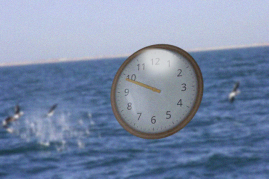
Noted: {"hour": 9, "minute": 49}
